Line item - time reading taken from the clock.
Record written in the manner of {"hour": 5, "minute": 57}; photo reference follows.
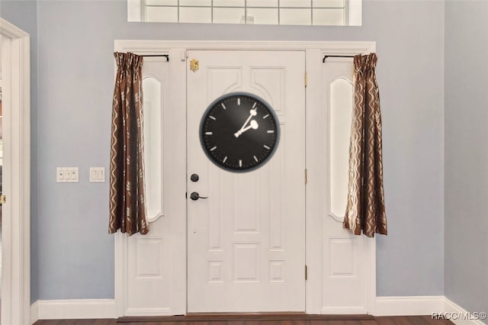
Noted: {"hour": 2, "minute": 6}
